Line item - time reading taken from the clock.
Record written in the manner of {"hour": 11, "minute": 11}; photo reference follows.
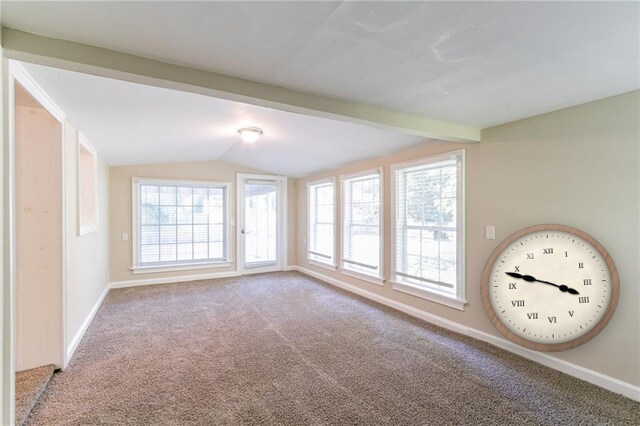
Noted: {"hour": 3, "minute": 48}
